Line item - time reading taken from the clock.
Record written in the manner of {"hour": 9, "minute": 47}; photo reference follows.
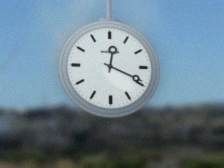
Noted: {"hour": 12, "minute": 19}
